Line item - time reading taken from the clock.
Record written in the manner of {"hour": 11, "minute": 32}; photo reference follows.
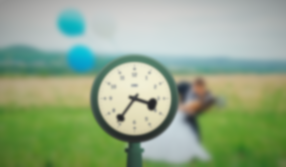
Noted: {"hour": 3, "minute": 36}
